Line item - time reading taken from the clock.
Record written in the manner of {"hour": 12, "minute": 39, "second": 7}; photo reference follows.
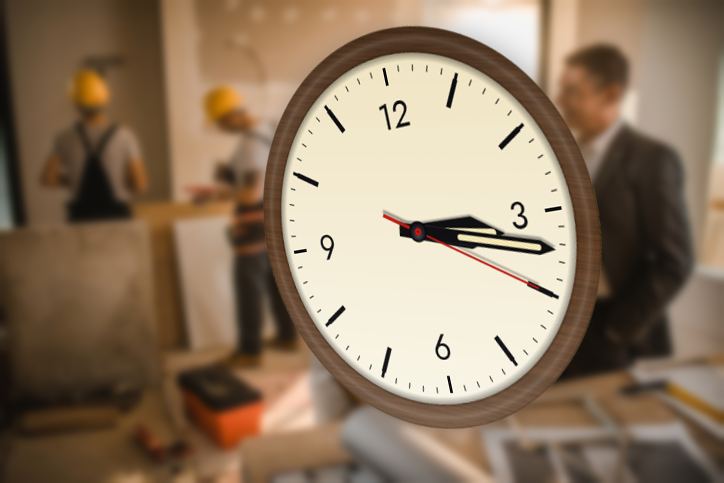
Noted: {"hour": 3, "minute": 17, "second": 20}
